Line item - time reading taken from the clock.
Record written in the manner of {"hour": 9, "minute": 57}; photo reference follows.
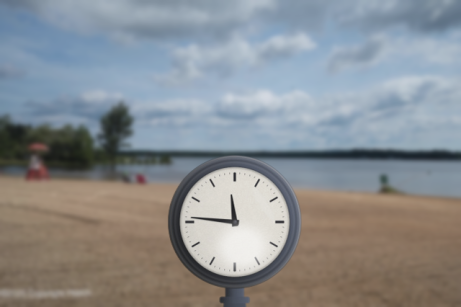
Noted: {"hour": 11, "minute": 46}
